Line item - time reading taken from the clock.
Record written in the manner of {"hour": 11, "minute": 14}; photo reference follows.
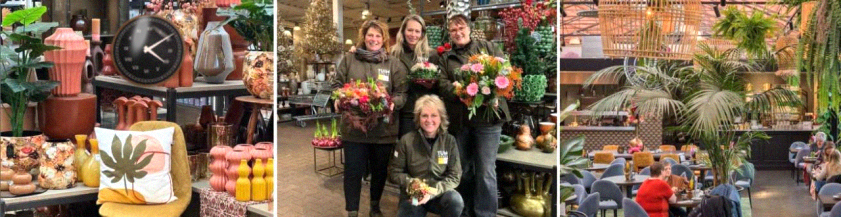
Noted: {"hour": 4, "minute": 9}
